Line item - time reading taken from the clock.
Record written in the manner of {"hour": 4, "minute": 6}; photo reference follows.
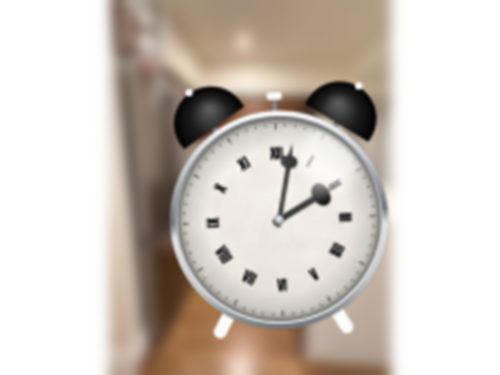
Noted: {"hour": 2, "minute": 2}
